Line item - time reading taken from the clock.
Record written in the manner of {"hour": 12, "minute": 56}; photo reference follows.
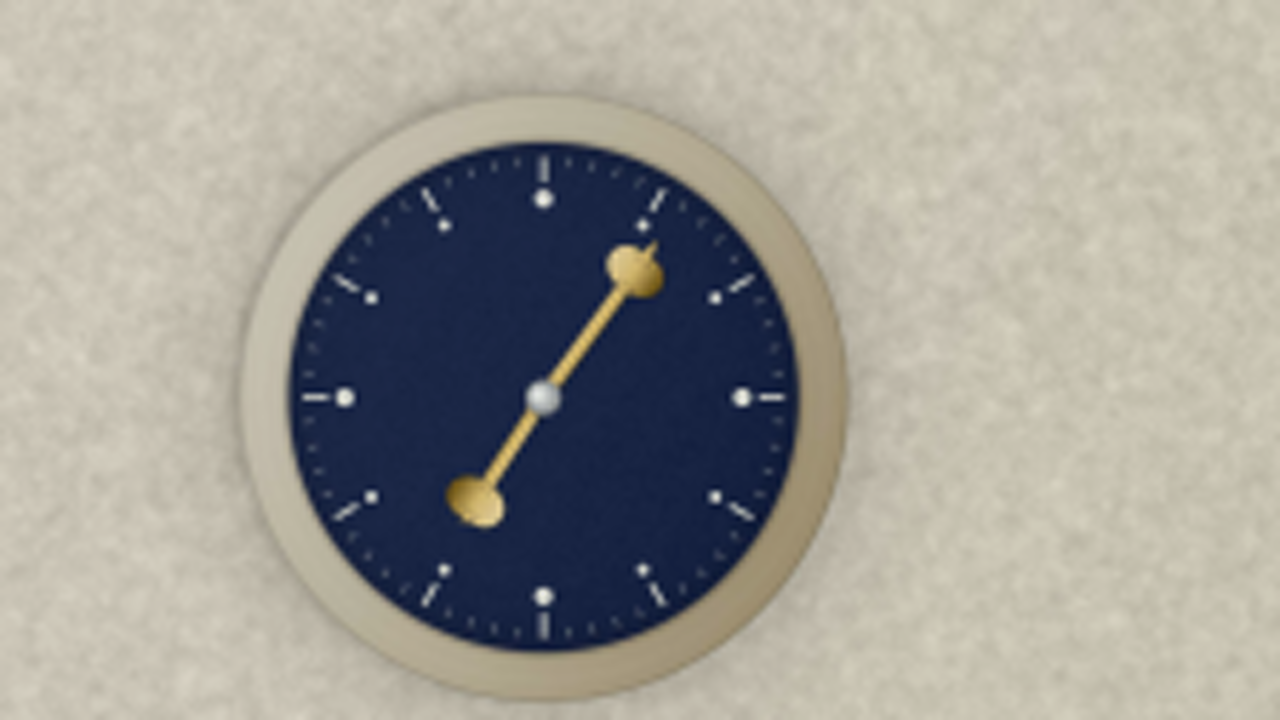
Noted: {"hour": 7, "minute": 6}
